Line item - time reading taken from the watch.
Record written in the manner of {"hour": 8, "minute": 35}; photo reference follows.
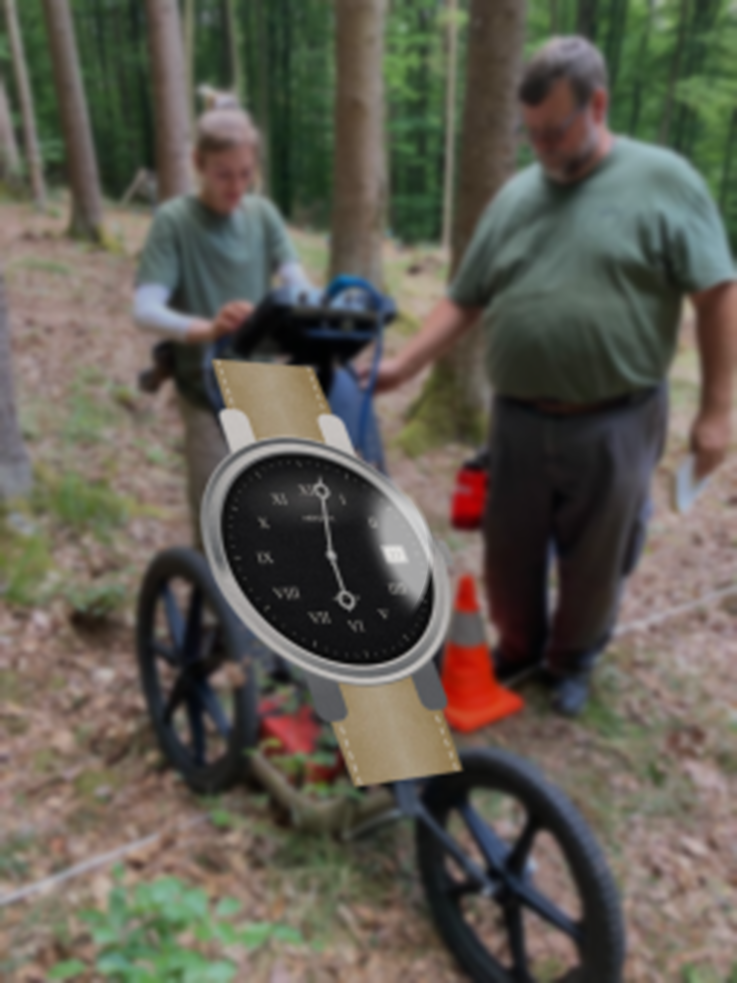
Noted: {"hour": 6, "minute": 2}
